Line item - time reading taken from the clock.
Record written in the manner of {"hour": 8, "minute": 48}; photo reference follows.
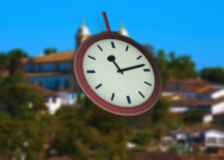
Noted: {"hour": 11, "minute": 13}
